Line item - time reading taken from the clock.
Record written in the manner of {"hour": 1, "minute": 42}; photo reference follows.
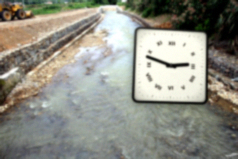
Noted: {"hour": 2, "minute": 48}
